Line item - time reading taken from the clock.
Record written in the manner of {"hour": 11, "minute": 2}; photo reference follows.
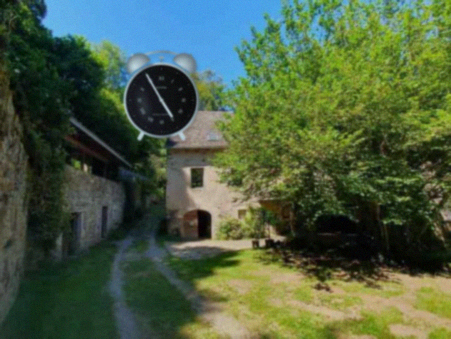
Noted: {"hour": 4, "minute": 55}
